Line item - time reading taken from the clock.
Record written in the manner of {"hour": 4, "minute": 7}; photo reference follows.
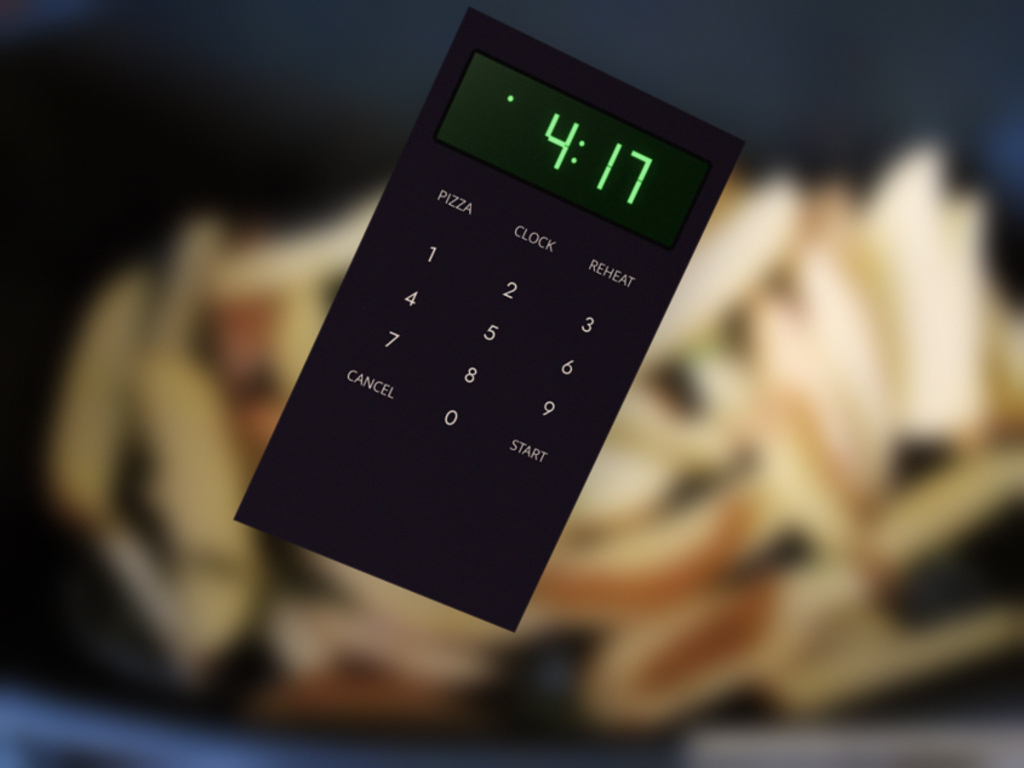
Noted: {"hour": 4, "minute": 17}
